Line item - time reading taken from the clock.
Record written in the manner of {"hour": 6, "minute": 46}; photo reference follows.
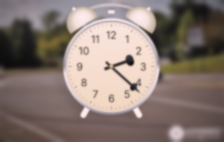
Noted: {"hour": 2, "minute": 22}
